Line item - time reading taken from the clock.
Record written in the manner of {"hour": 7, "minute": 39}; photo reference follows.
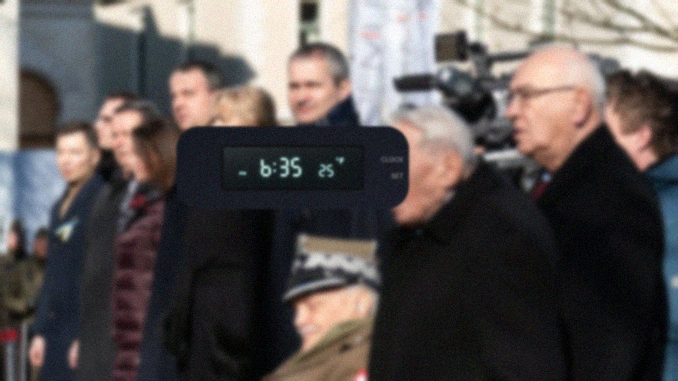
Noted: {"hour": 6, "minute": 35}
